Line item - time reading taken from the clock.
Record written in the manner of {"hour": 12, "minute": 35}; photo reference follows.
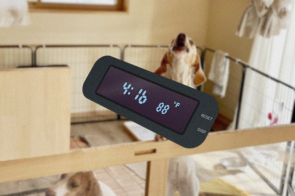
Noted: {"hour": 4, "minute": 16}
